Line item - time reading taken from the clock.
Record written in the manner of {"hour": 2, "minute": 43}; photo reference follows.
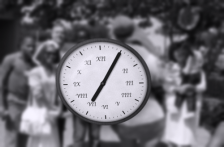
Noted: {"hour": 7, "minute": 5}
